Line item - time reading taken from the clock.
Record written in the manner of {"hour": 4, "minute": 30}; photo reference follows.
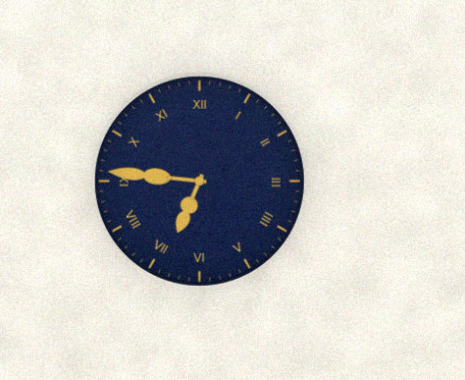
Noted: {"hour": 6, "minute": 46}
